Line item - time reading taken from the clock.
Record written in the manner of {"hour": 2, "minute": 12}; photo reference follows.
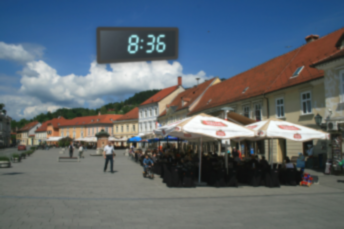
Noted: {"hour": 8, "minute": 36}
